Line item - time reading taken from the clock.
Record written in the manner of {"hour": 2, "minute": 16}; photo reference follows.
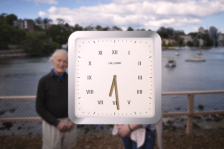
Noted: {"hour": 6, "minute": 29}
